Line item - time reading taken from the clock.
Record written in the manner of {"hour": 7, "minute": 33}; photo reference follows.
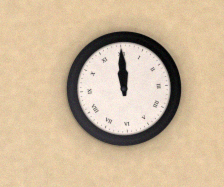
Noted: {"hour": 12, "minute": 0}
